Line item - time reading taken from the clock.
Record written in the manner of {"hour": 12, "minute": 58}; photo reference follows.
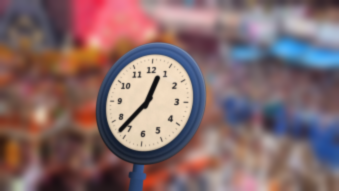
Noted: {"hour": 12, "minute": 37}
